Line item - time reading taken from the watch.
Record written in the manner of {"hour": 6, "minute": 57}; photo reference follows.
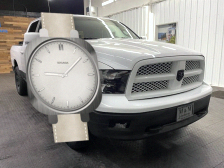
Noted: {"hour": 9, "minute": 8}
